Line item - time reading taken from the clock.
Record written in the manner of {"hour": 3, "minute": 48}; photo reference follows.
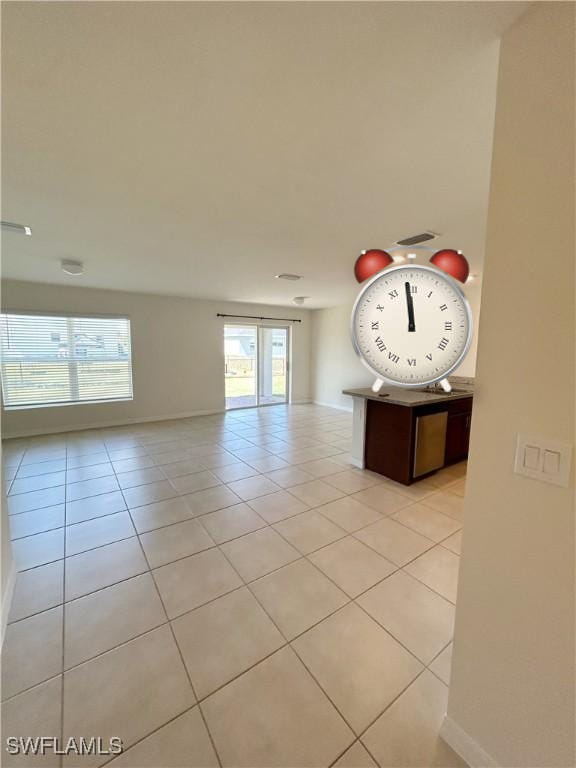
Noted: {"hour": 11, "minute": 59}
